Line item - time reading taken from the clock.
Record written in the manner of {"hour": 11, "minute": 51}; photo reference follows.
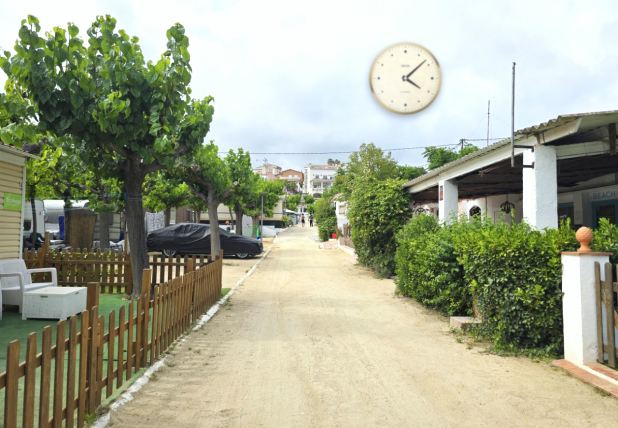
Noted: {"hour": 4, "minute": 8}
